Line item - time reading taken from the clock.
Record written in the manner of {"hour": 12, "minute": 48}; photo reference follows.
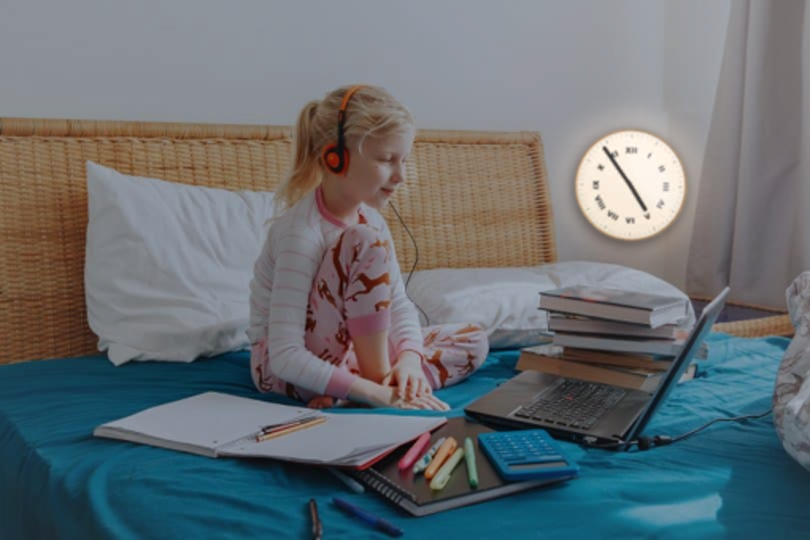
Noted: {"hour": 4, "minute": 54}
